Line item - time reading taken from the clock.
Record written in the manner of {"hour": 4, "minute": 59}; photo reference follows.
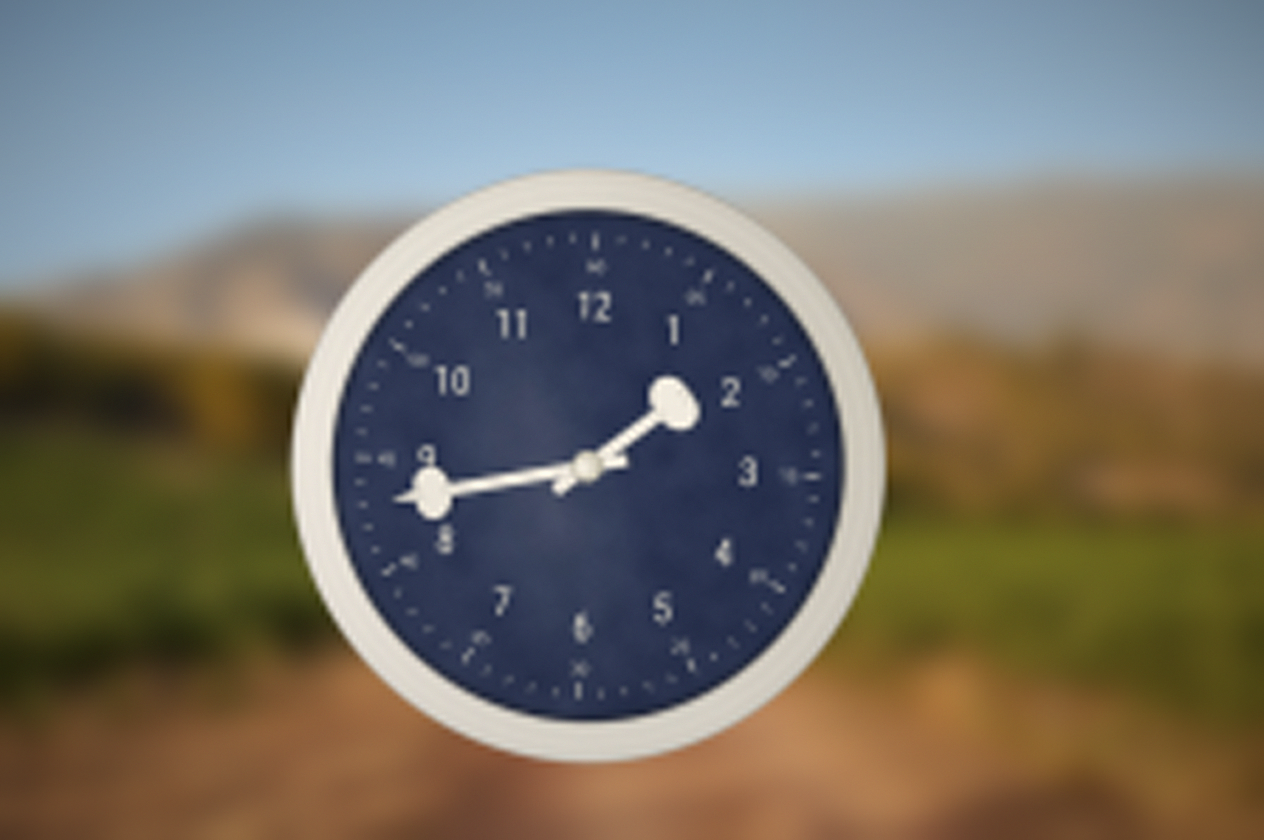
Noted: {"hour": 1, "minute": 43}
